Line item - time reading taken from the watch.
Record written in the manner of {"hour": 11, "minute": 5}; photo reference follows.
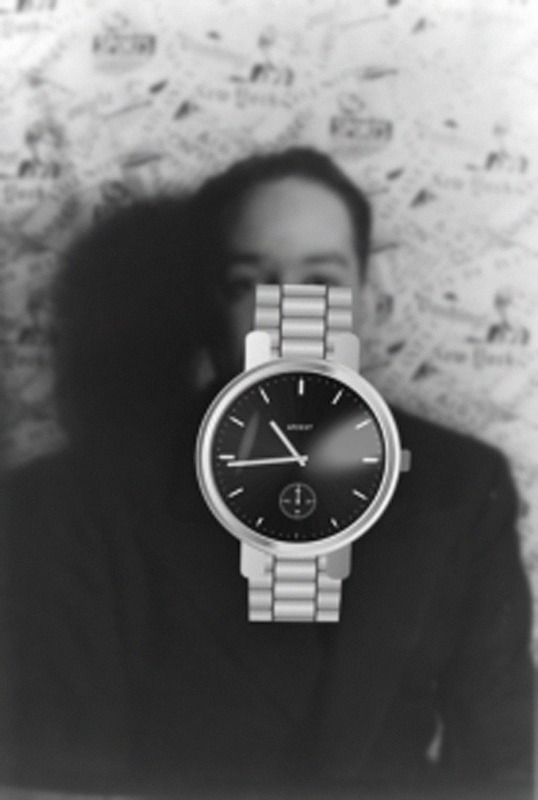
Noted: {"hour": 10, "minute": 44}
